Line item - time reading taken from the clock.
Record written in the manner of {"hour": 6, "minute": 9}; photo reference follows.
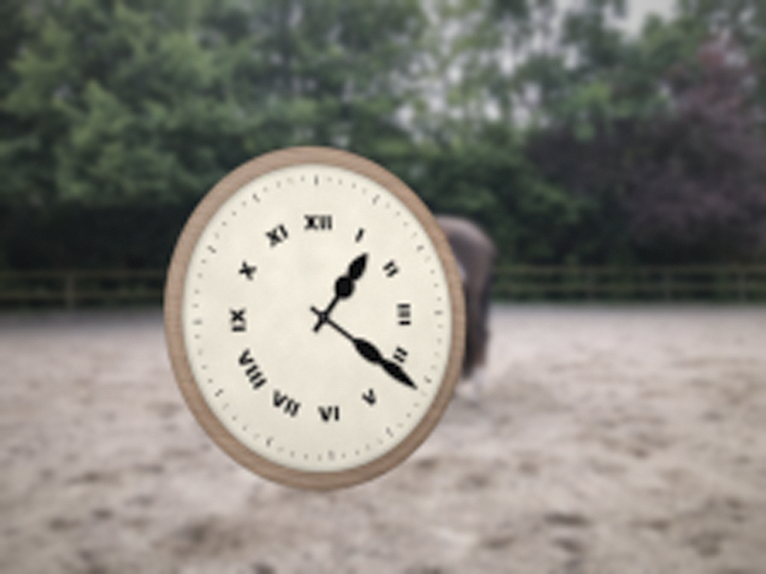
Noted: {"hour": 1, "minute": 21}
